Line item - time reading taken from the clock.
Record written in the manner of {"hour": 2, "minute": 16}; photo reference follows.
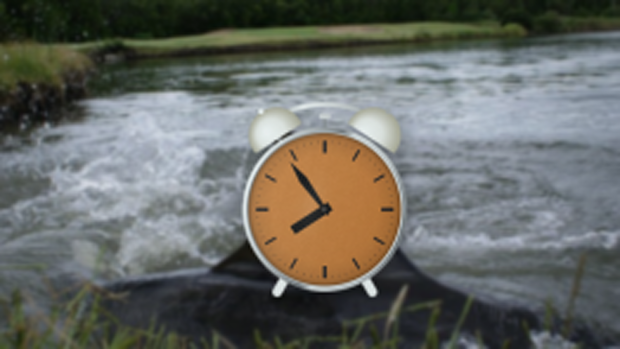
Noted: {"hour": 7, "minute": 54}
